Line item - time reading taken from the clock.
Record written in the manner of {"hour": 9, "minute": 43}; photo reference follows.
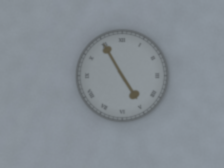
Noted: {"hour": 4, "minute": 55}
